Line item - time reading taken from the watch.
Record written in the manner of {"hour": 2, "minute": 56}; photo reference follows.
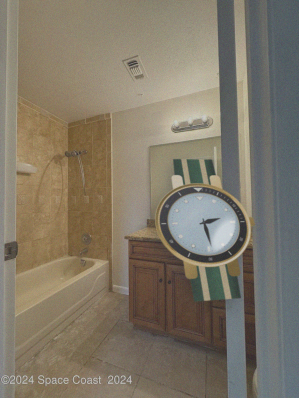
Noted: {"hour": 2, "minute": 29}
